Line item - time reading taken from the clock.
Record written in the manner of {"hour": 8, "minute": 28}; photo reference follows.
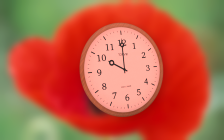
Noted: {"hour": 10, "minute": 0}
